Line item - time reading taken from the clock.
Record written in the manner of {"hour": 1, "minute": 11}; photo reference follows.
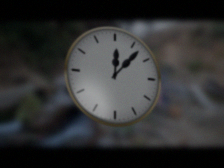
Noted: {"hour": 12, "minute": 7}
